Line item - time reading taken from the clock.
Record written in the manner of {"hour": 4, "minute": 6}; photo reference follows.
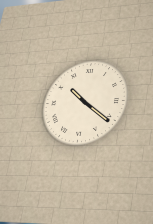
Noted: {"hour": 10, "minute": 21}
